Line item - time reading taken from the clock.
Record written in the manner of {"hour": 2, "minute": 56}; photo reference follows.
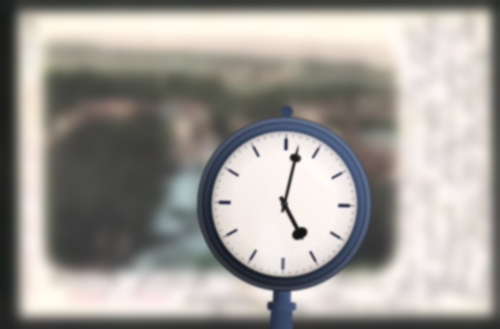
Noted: {"hour": 5, "minute": 2}
